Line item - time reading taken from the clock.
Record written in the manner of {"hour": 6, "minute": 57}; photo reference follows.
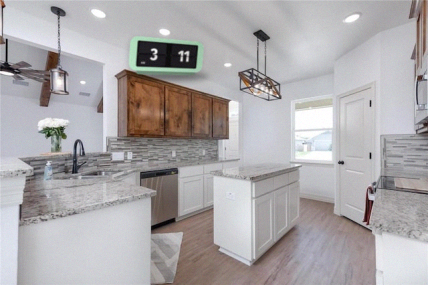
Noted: {"hour": 3, "minute": 11}
